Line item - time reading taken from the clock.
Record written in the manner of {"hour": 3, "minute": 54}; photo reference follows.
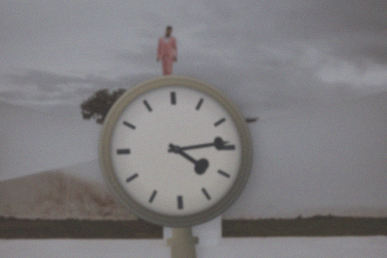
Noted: {"hour": 4, "minute": 14}
